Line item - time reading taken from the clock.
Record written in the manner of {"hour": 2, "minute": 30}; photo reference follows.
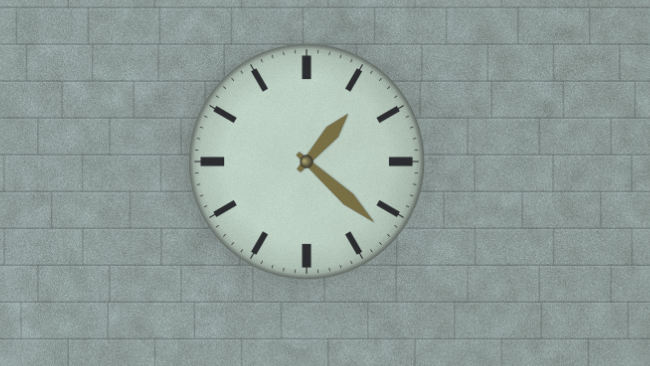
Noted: {"hour": 1, "minute": 22}
